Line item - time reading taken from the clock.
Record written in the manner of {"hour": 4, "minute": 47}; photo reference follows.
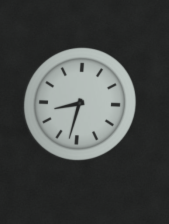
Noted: {"hour": 8, "minute": 32}
